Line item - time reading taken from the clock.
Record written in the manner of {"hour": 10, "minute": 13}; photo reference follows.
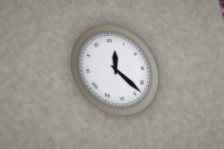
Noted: {"hour": 12, "minute": 23}
